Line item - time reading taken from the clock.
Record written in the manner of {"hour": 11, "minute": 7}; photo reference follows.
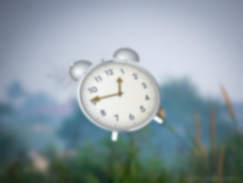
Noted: {"hour": 12, "minute": 46}
